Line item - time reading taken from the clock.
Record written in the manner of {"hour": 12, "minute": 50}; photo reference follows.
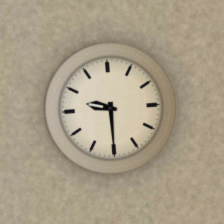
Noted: {"hour": 9, "minute": 30}
